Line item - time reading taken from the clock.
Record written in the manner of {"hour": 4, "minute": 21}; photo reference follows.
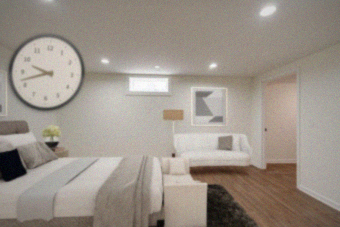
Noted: {"hour": 9, "minute": 42}
